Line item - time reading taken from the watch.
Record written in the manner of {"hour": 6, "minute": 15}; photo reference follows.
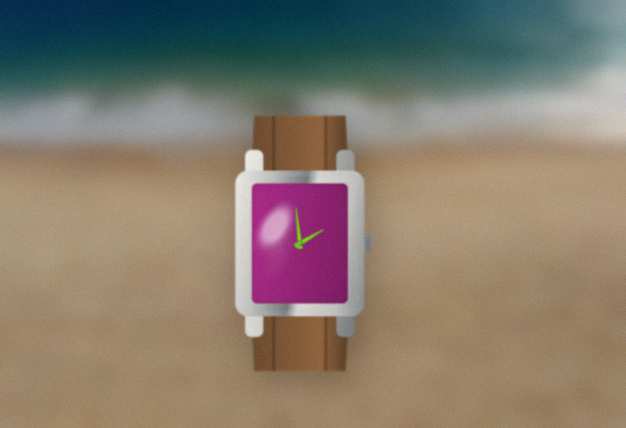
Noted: {"hour": 1, "minute": 59}
